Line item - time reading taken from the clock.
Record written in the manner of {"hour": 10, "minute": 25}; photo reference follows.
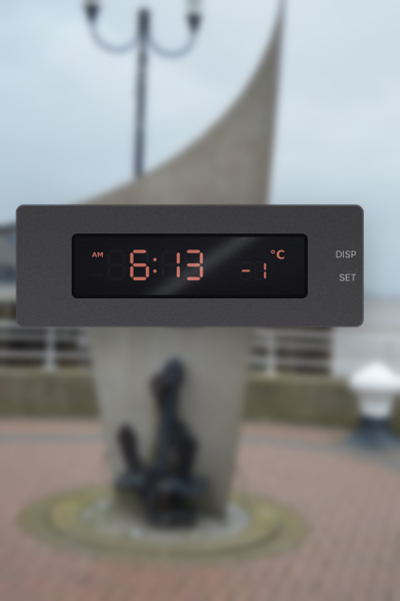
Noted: {"hour": 6, "minute": 13}
